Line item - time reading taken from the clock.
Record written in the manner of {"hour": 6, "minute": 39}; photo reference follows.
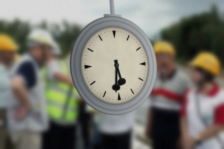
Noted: {"hour": 5, "minute": 31}
